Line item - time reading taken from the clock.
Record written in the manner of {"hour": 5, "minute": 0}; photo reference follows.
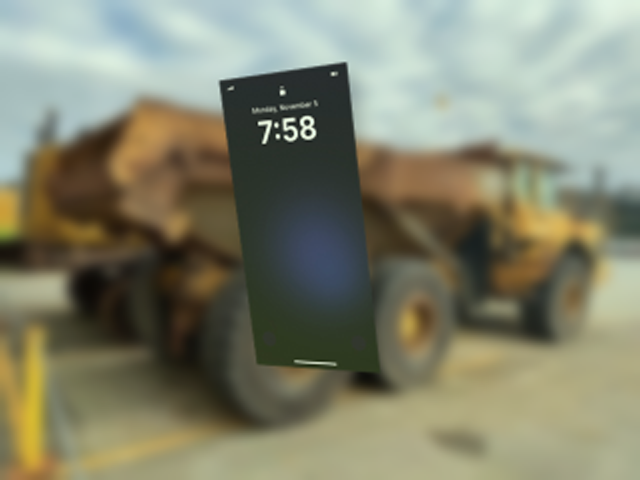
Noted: {"hour": 7, "minute": 58}
